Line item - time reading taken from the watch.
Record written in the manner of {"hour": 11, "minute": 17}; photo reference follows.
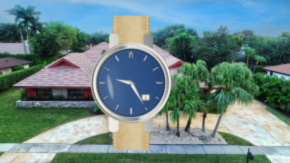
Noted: {"hour": 9, "minute": 25}
